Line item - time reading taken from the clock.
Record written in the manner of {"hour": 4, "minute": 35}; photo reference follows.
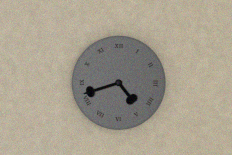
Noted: {"hour": 4, "minute": 42}
